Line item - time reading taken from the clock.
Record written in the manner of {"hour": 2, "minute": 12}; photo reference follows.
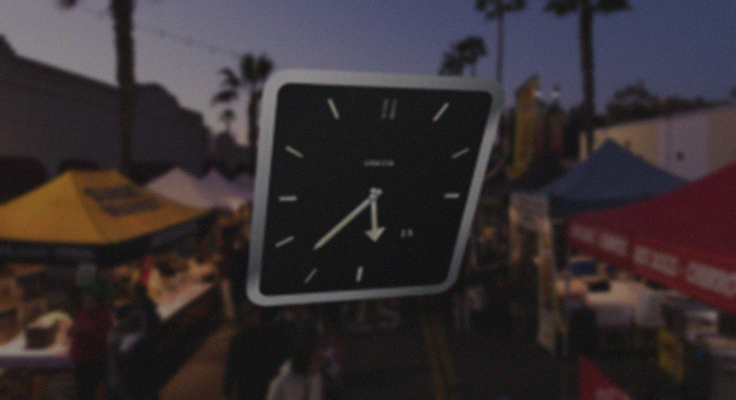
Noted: {"hour": 5, "minute": 37}
